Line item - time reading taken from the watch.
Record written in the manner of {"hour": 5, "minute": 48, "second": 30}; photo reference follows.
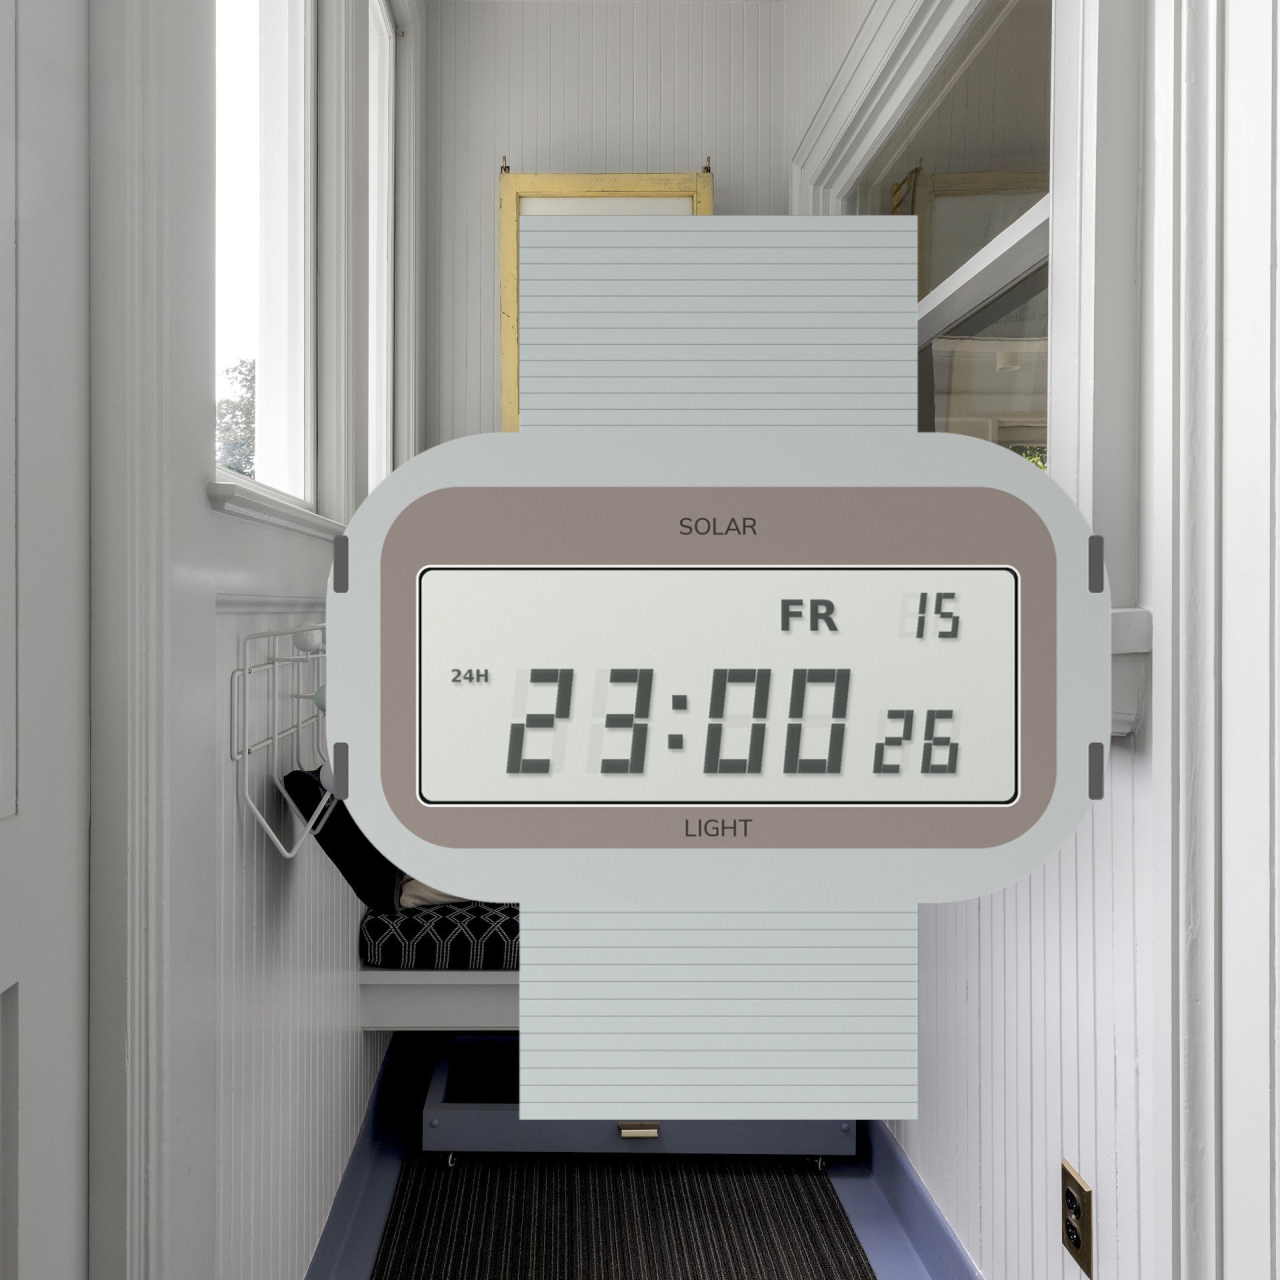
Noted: {"hour": 23, "minute": 0, "second": 26}
